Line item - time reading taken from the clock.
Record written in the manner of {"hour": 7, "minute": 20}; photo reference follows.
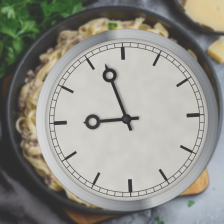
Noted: {"hour": 8, "minute": 57}
